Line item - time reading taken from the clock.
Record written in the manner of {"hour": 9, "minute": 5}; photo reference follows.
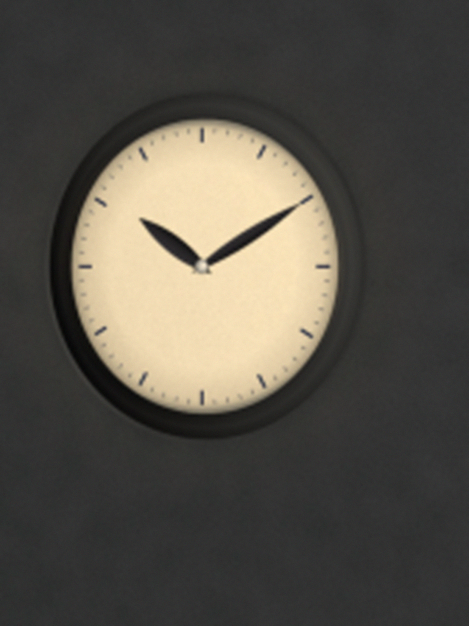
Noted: {"hour": 10, "minute": 10}
